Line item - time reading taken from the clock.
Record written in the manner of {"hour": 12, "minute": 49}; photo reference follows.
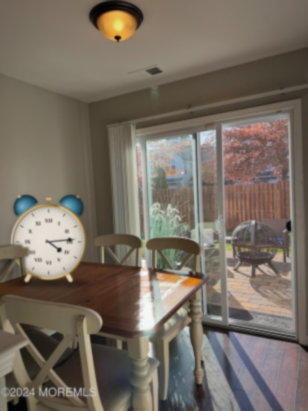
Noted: {"hour": 4, "minute": 14}
